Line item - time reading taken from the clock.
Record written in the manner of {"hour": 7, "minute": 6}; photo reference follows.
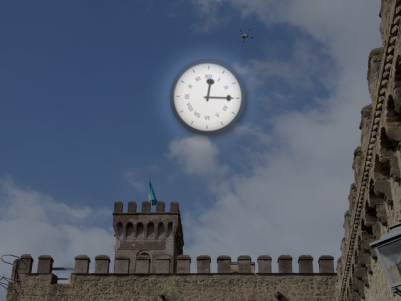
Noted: {"hour": 12, "minute": 15}
